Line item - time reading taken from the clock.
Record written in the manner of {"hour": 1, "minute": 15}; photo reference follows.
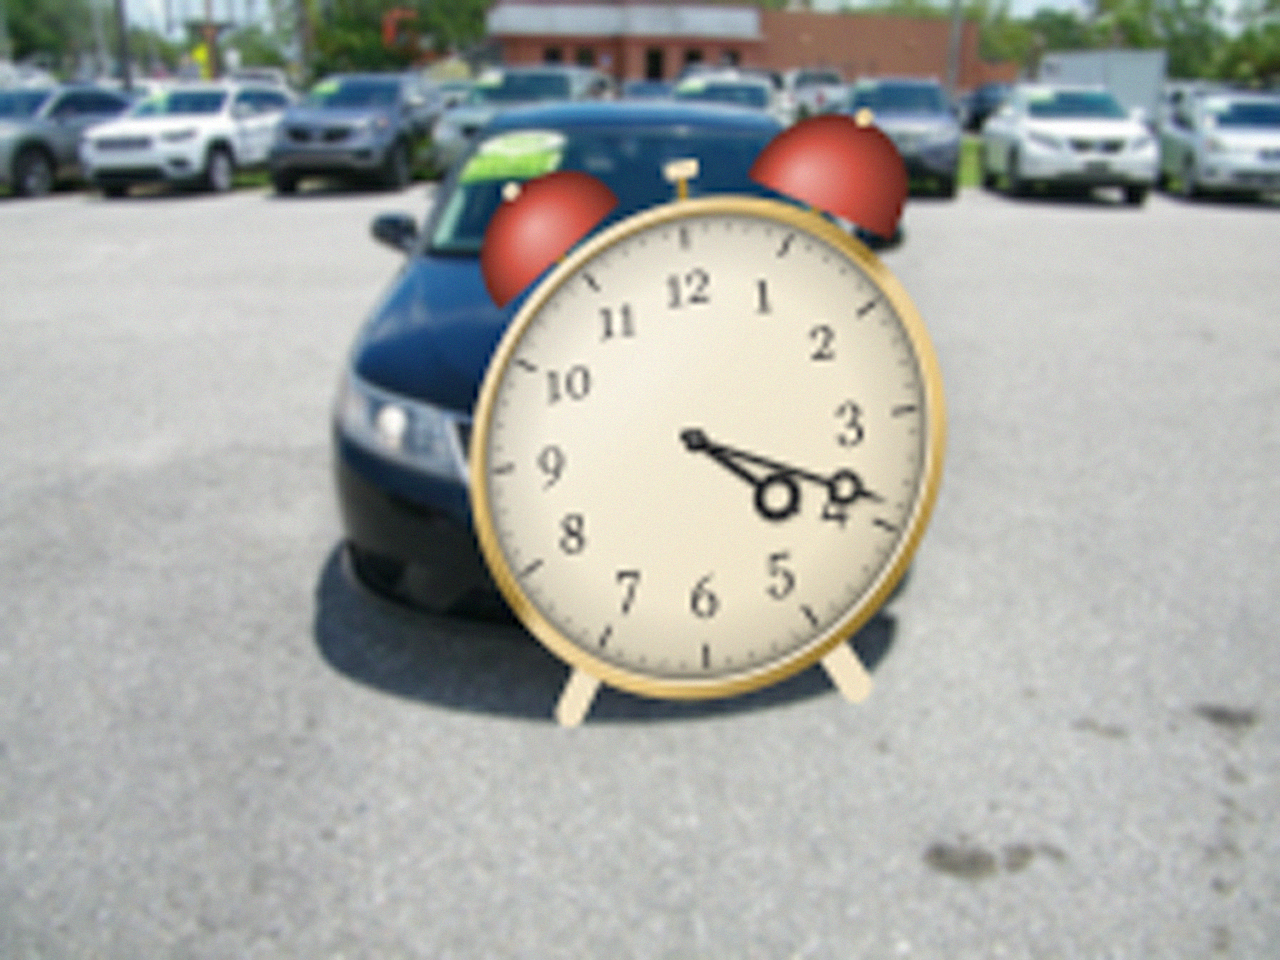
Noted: {"hour": 4, "minute": 19}
